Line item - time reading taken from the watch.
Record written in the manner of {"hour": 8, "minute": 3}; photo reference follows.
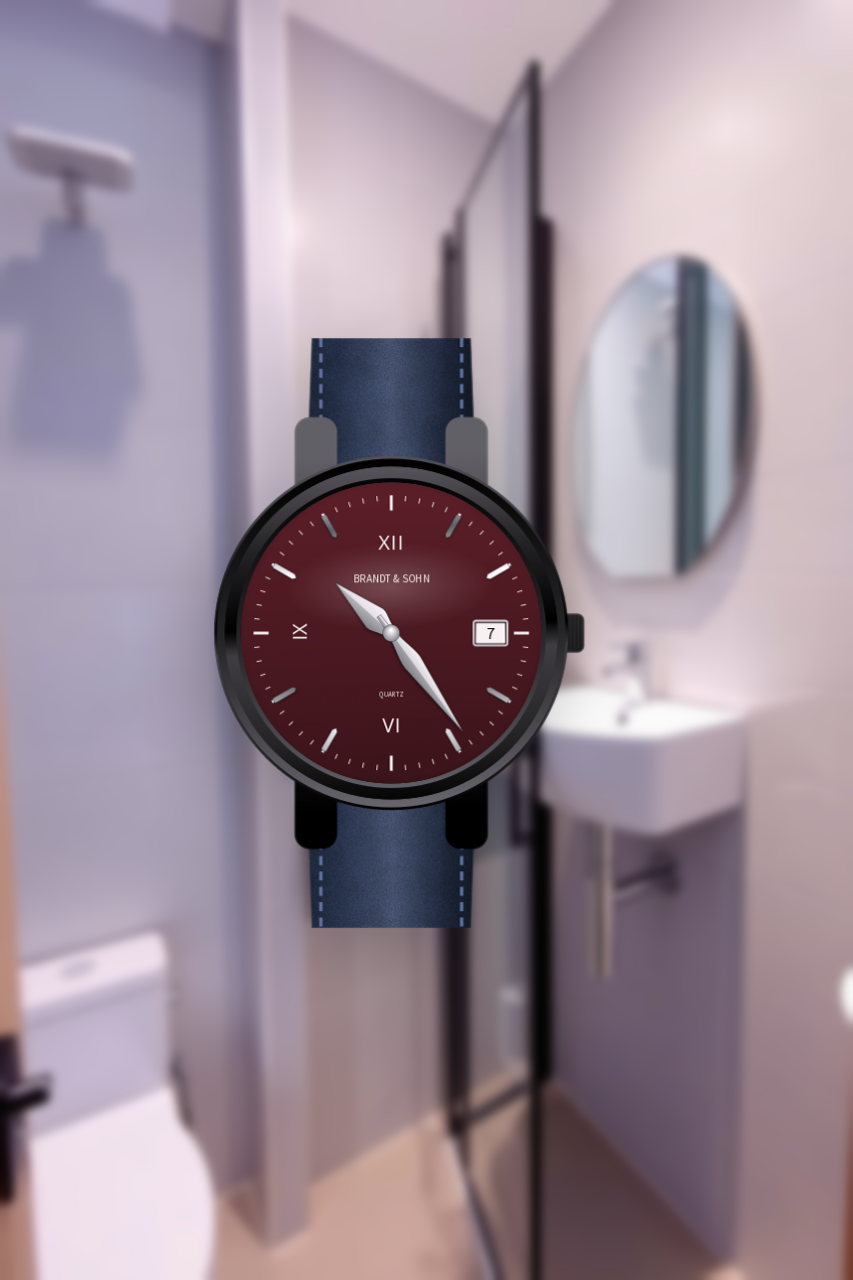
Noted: {"hour": 10, "minute": 24}
